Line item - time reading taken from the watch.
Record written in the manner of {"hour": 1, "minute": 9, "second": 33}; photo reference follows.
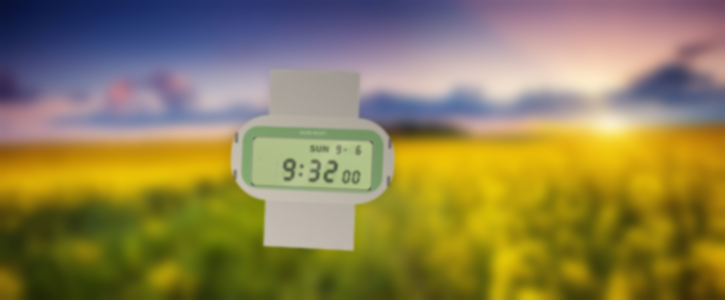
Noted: {"hour": 9, "minute": 32, "second": 0}
